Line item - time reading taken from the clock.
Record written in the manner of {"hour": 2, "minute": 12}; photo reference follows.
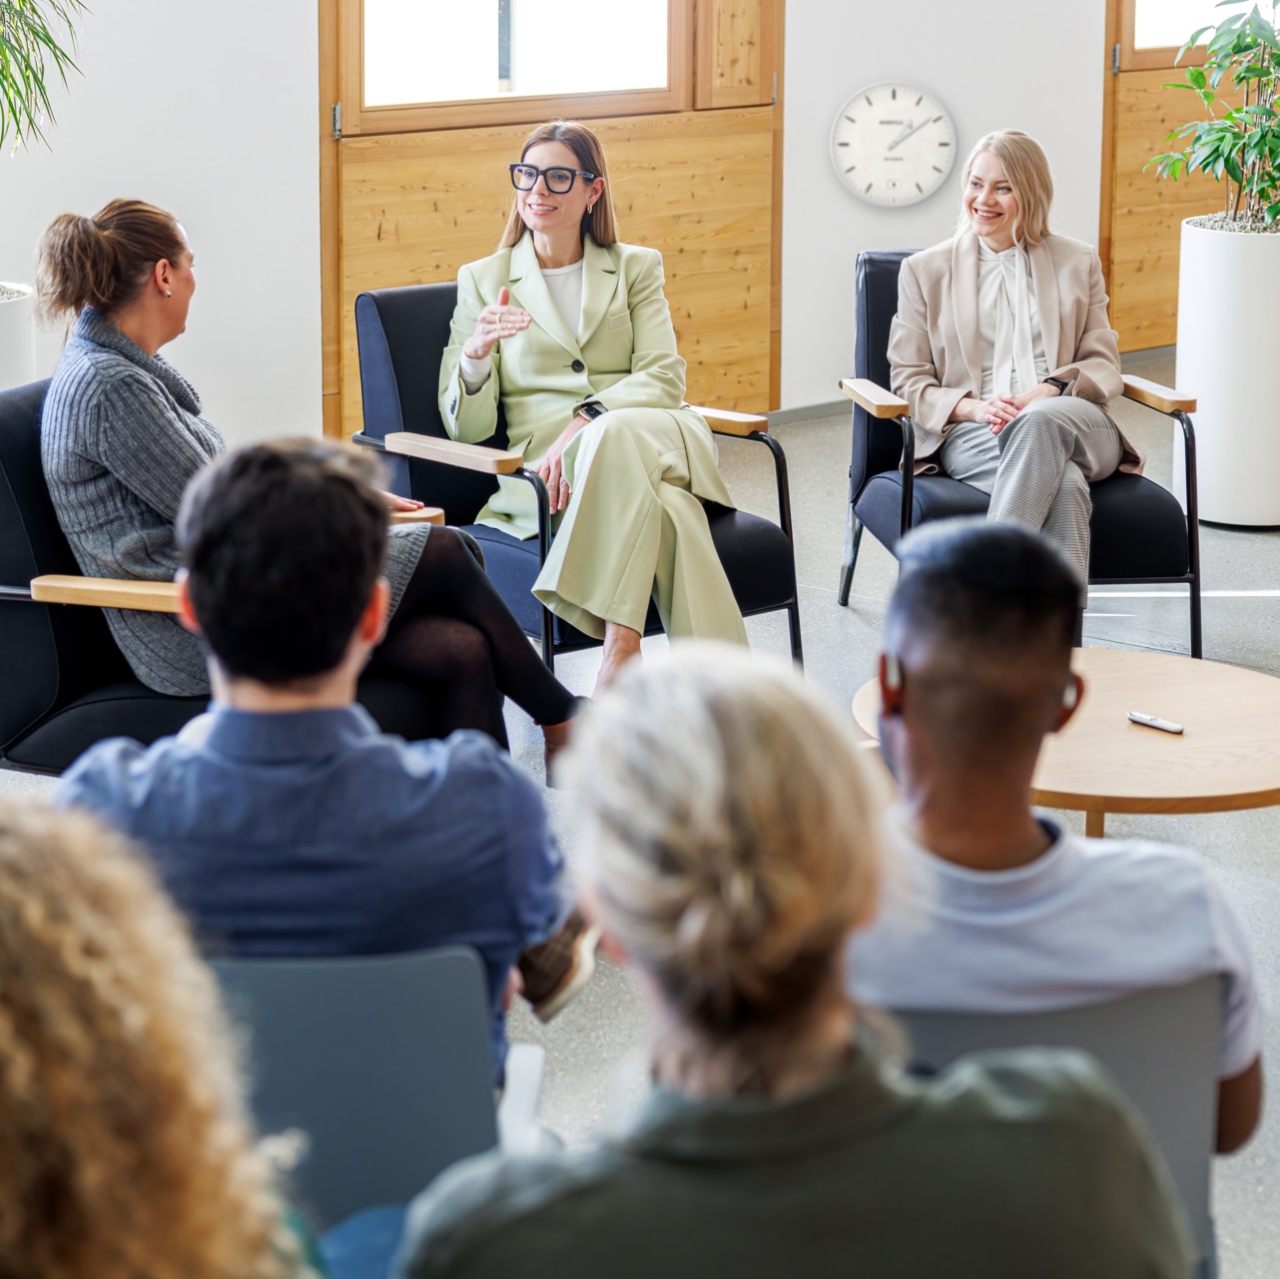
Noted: {"hour": 1, "minute": 9}
